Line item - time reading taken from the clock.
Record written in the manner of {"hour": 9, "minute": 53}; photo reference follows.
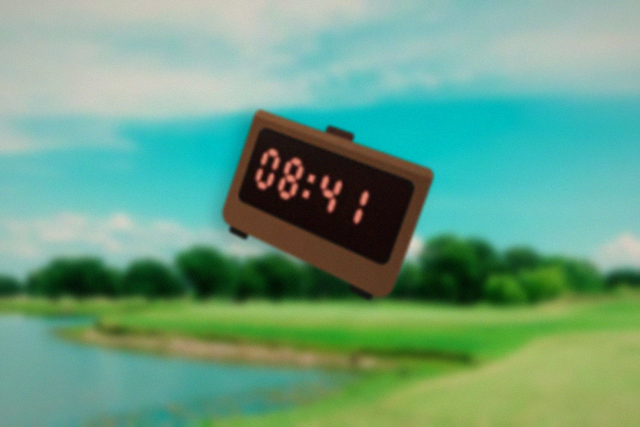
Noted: {"hour": 8, "minute": 41}
